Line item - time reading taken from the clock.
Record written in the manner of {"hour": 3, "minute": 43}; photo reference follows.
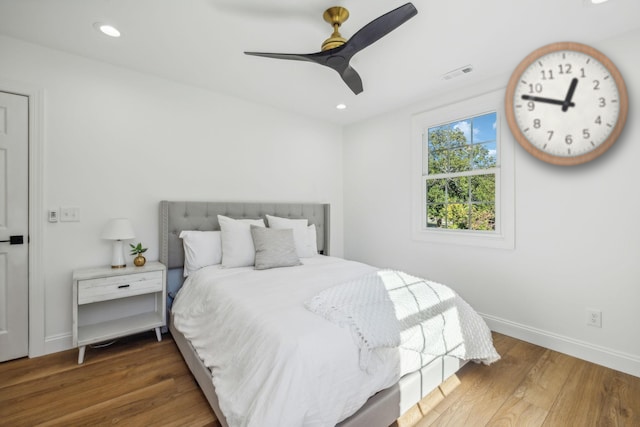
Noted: {"hour": 12, "minute": 47}
